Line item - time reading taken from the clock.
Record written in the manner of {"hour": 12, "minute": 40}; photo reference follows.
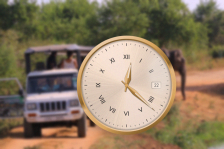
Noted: {"hour": 12, "minute": 22}
